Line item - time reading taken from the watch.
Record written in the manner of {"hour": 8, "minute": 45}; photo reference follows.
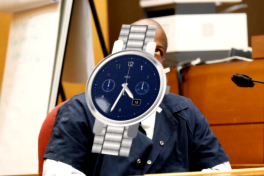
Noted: {"hour": 4, "minute": 33}
